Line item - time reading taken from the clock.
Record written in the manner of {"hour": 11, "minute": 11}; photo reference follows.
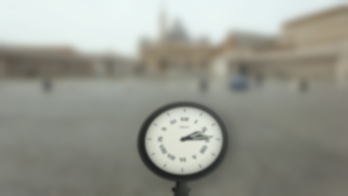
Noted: {"hour": 2, "minute": 14}
